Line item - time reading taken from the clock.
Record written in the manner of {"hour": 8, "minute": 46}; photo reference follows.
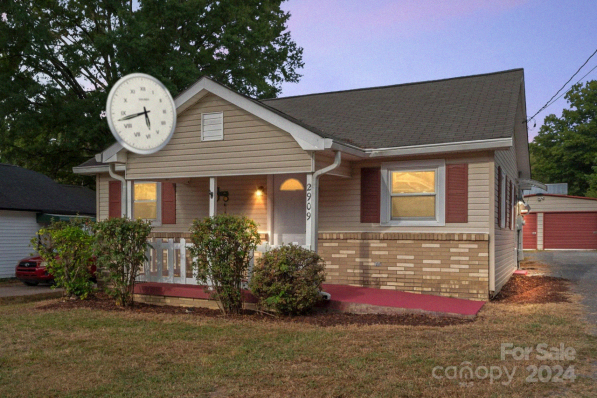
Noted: {"hour": 5, "minute": 43}
